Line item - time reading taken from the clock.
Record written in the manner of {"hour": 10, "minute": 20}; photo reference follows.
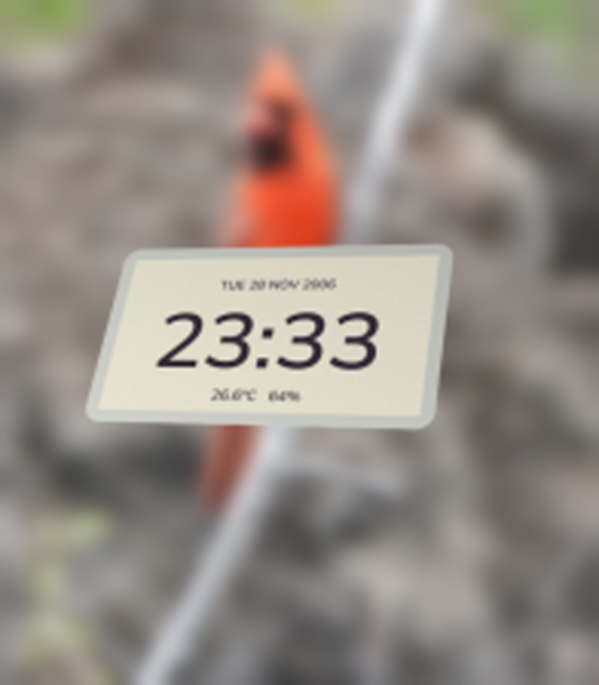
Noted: {"hour": 23, "minute": 33}
